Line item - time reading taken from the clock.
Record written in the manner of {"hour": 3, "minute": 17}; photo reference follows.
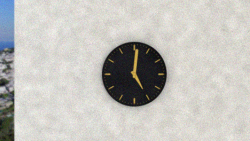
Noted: {"hour": 5, "minute": 1}
